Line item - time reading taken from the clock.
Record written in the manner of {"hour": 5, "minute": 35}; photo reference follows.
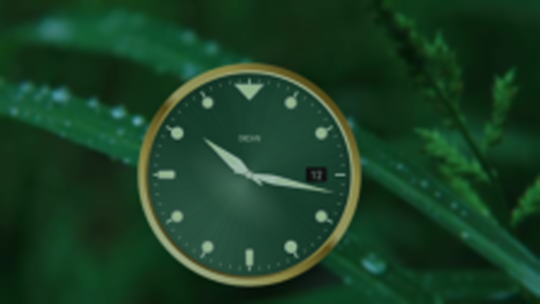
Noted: {"hour": 10, "minute": 17}
